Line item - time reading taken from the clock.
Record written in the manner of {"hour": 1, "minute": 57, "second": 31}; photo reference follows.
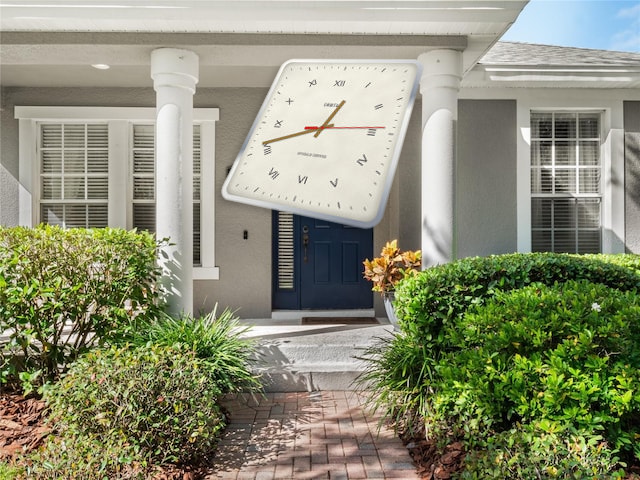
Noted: {"hour": 12, "minute": 41, "second": 14}
